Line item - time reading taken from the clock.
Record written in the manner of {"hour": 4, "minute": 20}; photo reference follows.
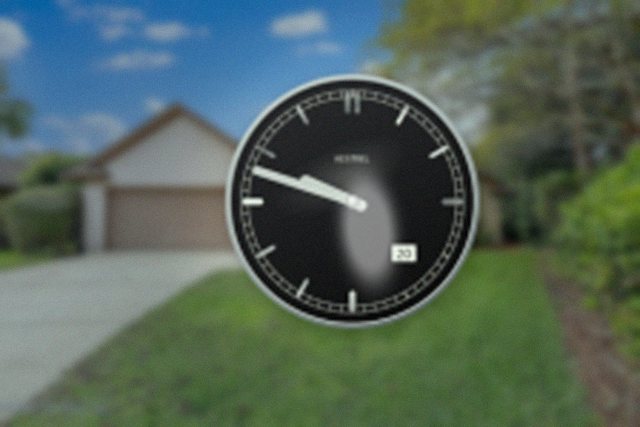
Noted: {"hour": 9, "minute": 48}
